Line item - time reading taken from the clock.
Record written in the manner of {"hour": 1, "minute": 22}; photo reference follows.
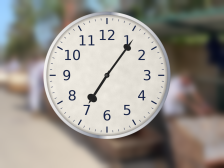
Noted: {"hour": 7, "minute": 6}
